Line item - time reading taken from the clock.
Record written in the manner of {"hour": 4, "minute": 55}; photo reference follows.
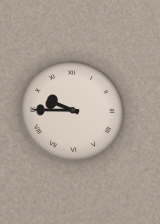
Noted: {"hour": 9, "minute": 45}
